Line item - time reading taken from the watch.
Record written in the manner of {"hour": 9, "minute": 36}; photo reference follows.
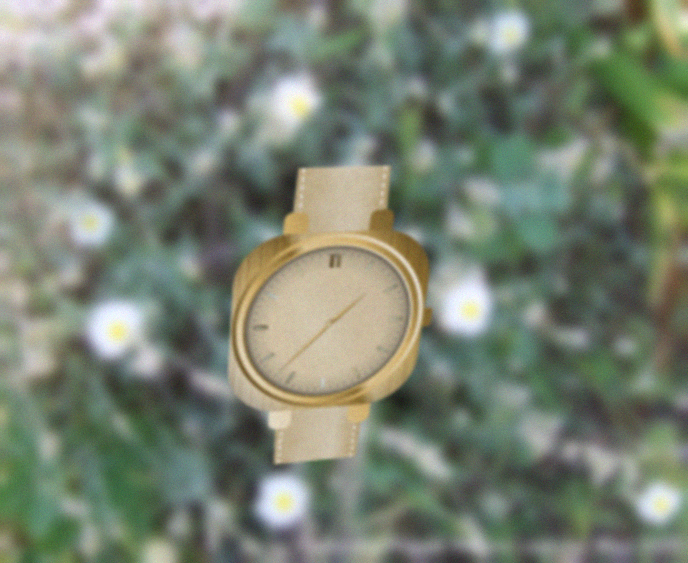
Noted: {"hour": 1, "minute": 37}
